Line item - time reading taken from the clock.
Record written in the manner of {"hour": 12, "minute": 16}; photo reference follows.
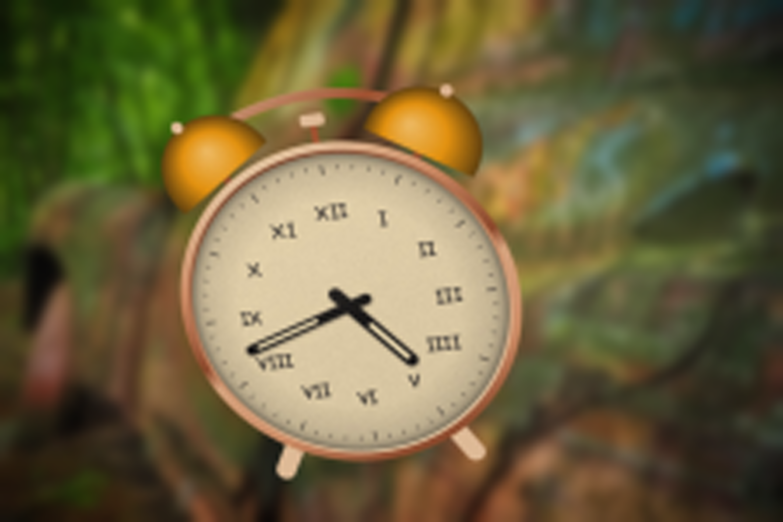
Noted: {"hour": 4, "minute": 42}
